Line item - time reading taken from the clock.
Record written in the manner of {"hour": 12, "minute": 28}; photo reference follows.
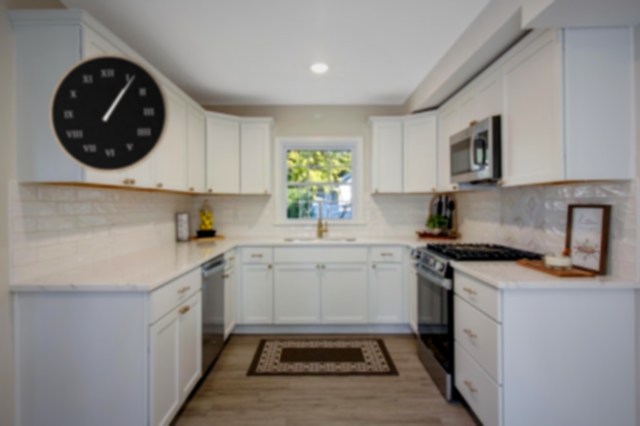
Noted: {"hour": 1, "minute": 6}
